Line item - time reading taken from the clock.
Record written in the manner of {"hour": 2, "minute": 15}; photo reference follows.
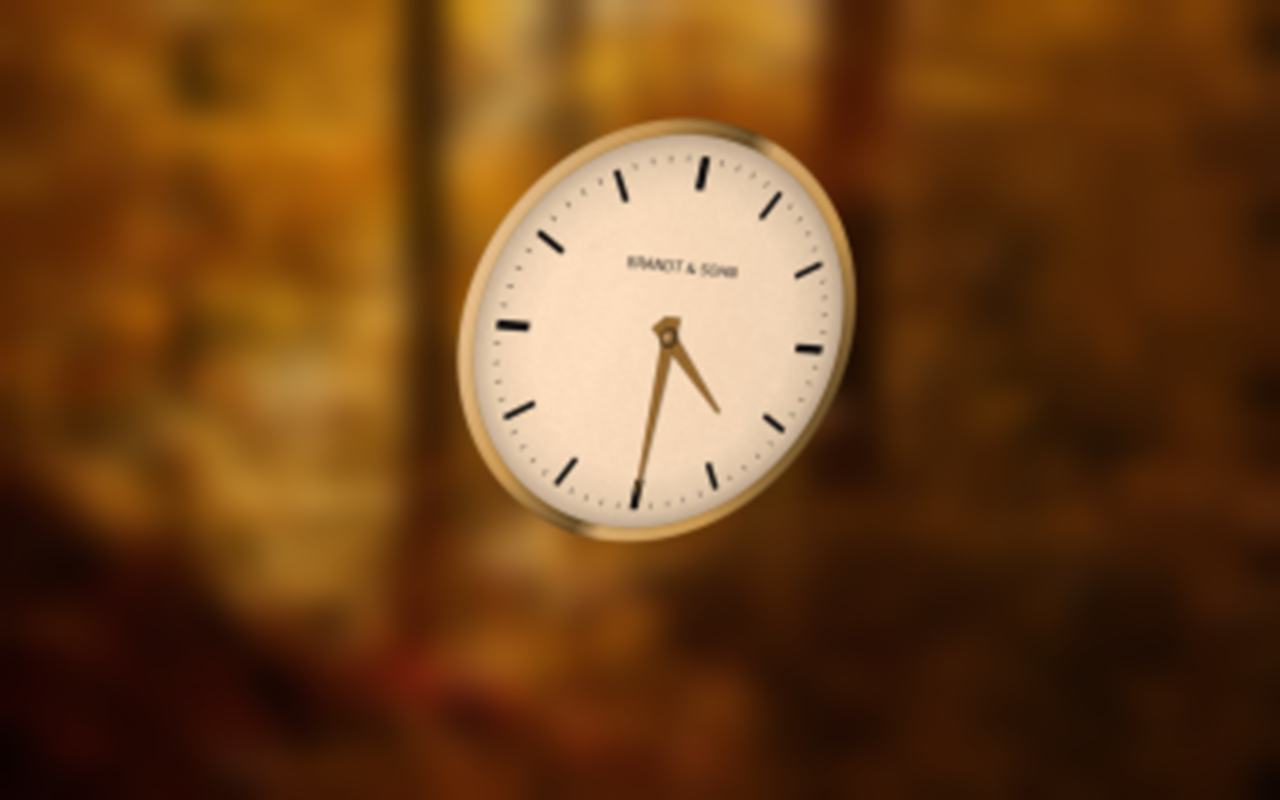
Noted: {"hour": 4, "minute": 30}
